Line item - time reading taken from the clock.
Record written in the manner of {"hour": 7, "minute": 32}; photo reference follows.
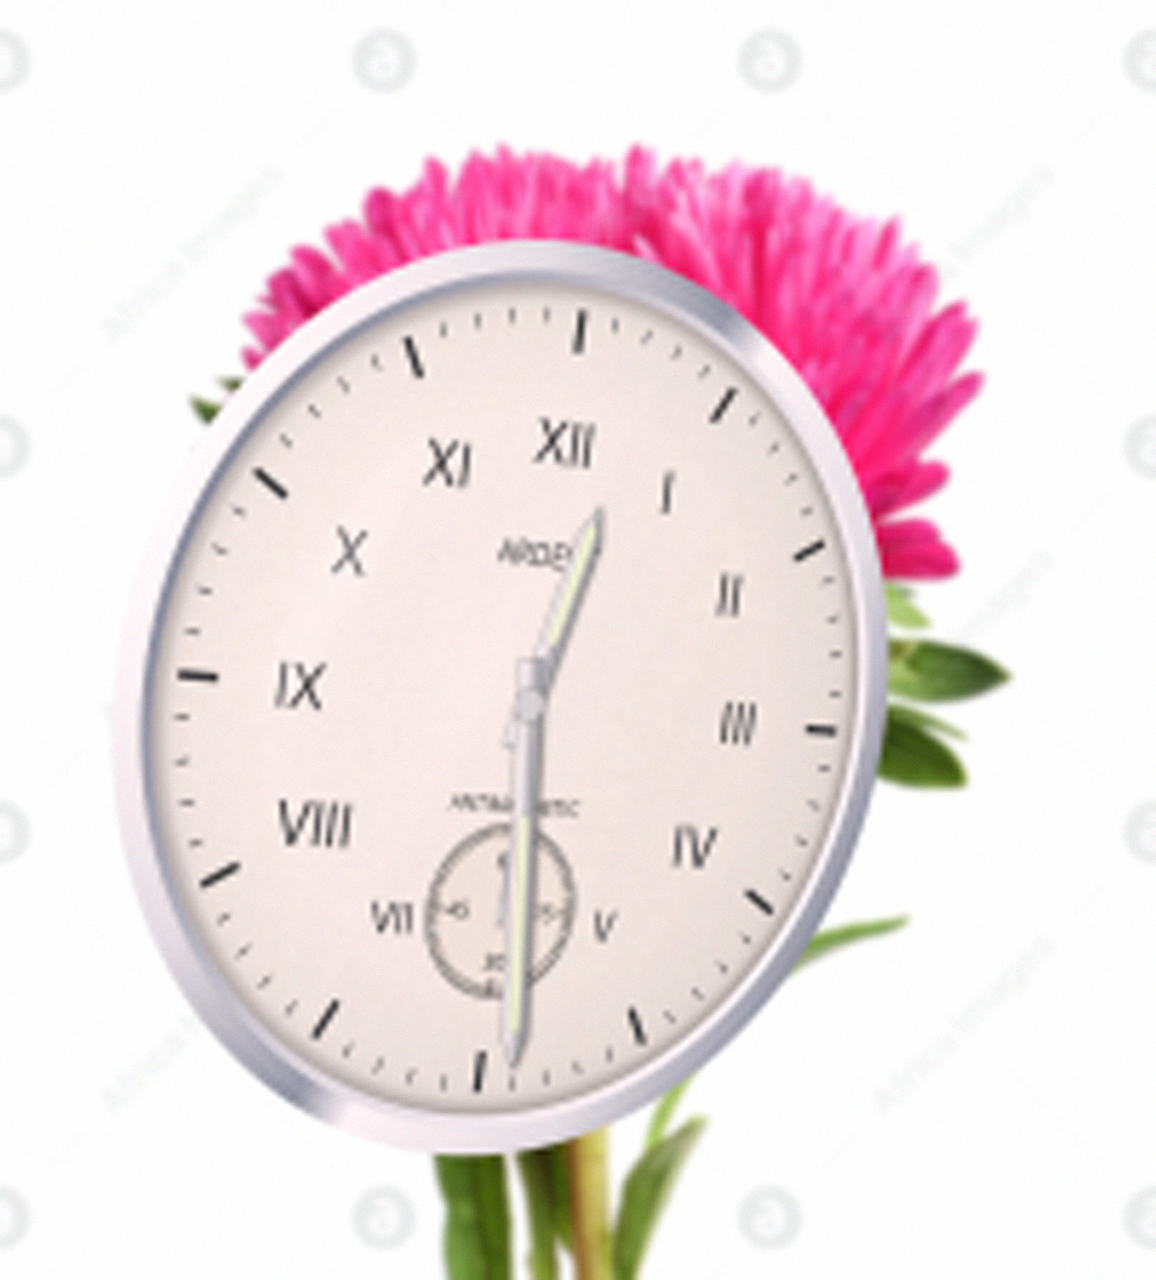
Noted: {"hour": 12, "minute": 29}
